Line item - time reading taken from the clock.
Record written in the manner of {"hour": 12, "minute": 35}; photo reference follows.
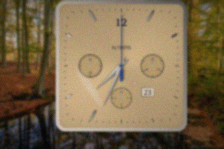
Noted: {"hour": 7, "minute": 34}
